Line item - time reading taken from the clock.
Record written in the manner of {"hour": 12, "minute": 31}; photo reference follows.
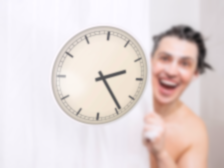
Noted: {"hour": 2, "minute": 24}
